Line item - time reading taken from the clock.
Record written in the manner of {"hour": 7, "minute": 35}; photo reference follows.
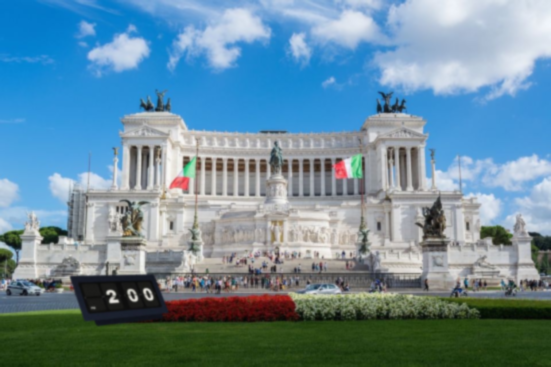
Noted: {"hour": 2, "minute": 0}
